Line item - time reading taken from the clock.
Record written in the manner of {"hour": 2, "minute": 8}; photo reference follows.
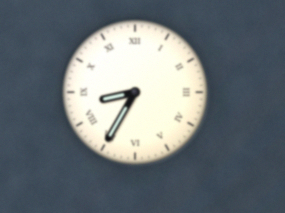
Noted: {"hour": 8, "minute": 35}
